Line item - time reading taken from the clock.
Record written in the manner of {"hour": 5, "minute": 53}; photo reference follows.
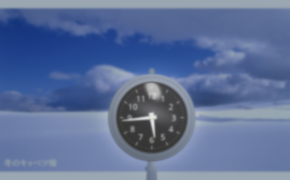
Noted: {"hour": 5, "minute": 44}
